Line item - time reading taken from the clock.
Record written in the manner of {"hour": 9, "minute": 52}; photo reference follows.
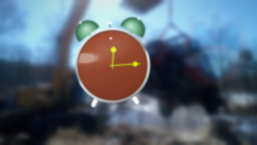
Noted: {"hour": 12, "minute": 15}
